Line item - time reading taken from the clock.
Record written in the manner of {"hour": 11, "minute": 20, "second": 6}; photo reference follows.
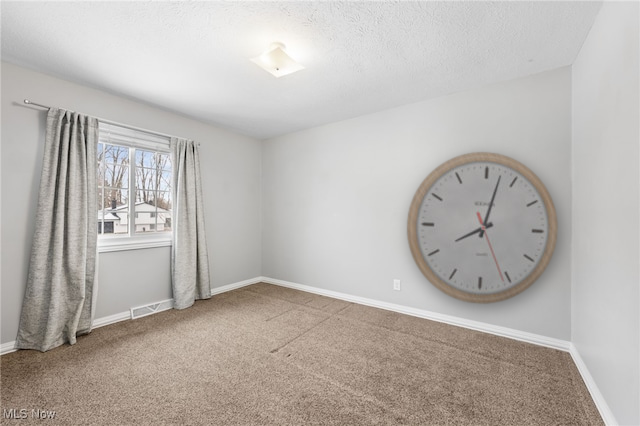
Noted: {"hour": 8, "minute": 2, "second": 26}
